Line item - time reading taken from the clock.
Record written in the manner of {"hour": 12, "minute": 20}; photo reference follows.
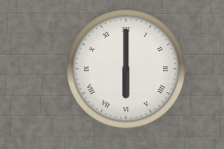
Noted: {"hour": 6, "minute": 0}
